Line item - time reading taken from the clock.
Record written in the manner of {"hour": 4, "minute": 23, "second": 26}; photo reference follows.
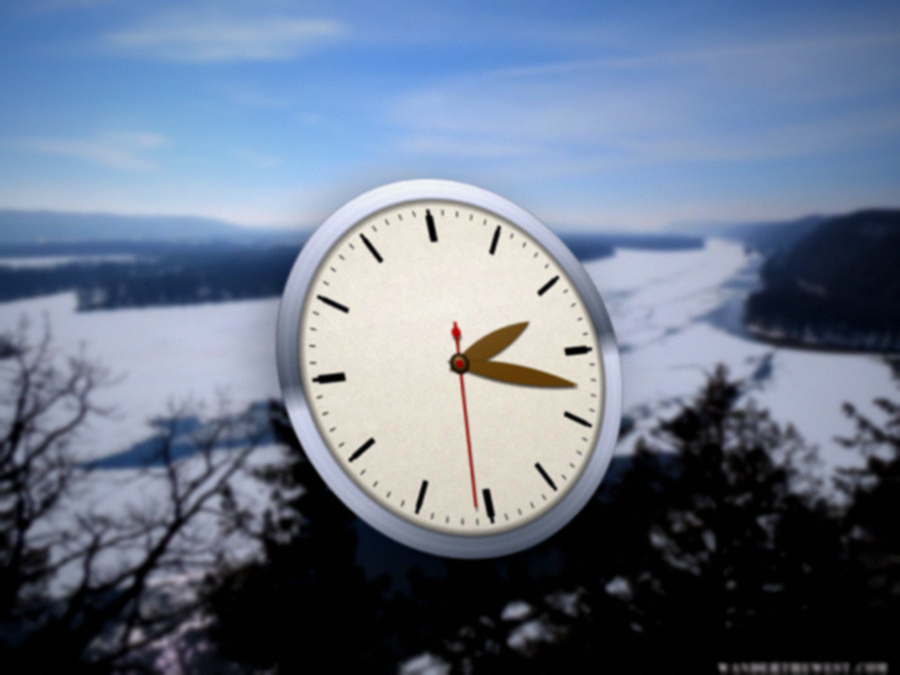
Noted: {"hour": 2, "minute": 17, "second": 31}
